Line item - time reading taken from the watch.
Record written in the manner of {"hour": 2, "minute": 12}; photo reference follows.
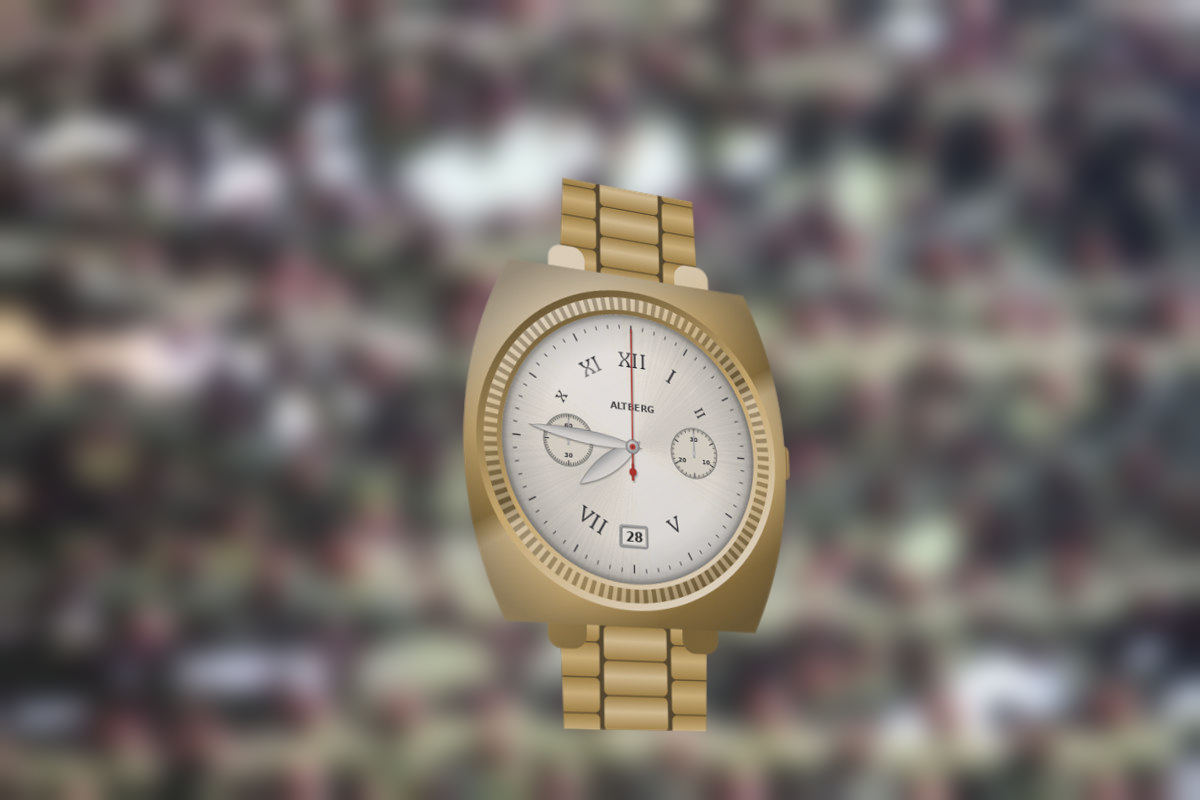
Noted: {"hour": 7, "minute": 46}
